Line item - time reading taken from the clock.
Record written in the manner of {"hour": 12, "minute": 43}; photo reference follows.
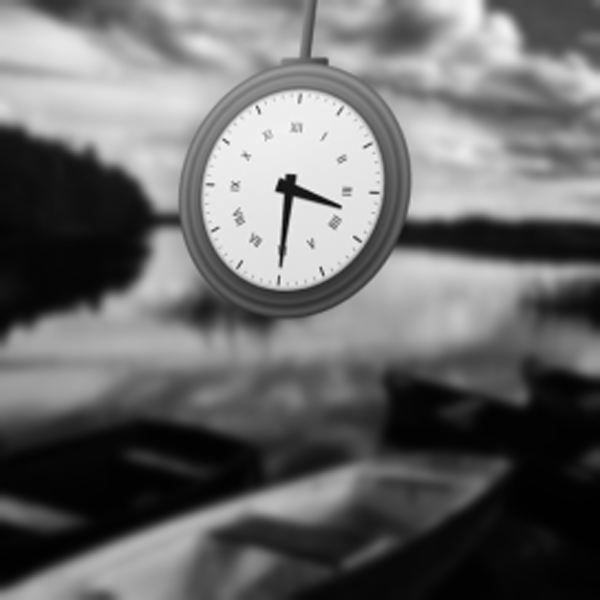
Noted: {"hour": 3, "minute": 30}
